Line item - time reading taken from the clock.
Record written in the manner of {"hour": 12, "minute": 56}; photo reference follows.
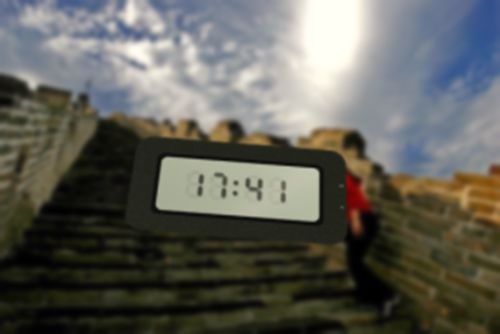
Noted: {"hour": 17, "minute": 41}
